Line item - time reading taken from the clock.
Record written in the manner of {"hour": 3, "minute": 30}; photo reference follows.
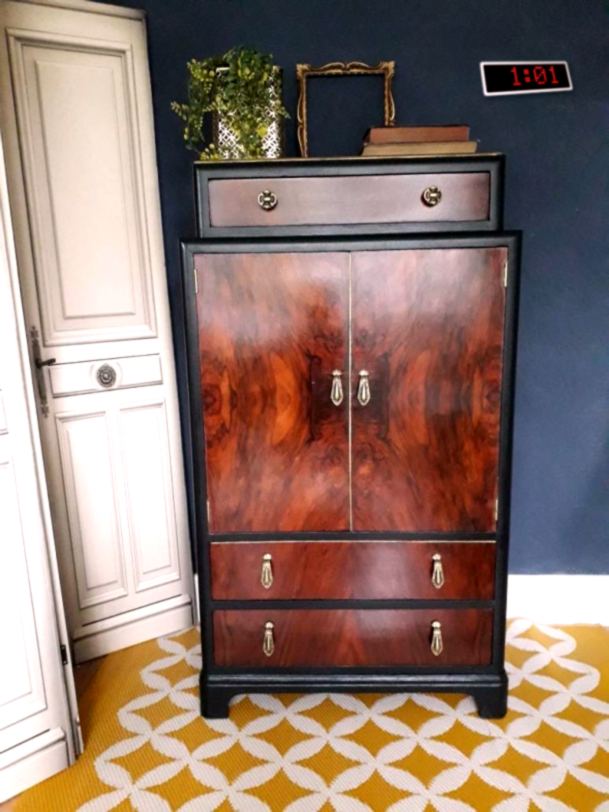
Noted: {"hour": 1, "minute": 1}
